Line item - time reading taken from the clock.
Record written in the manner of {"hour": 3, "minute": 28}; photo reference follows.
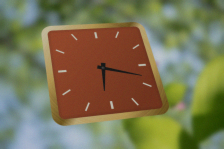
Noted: {"hour": 6, "minute": 18}
